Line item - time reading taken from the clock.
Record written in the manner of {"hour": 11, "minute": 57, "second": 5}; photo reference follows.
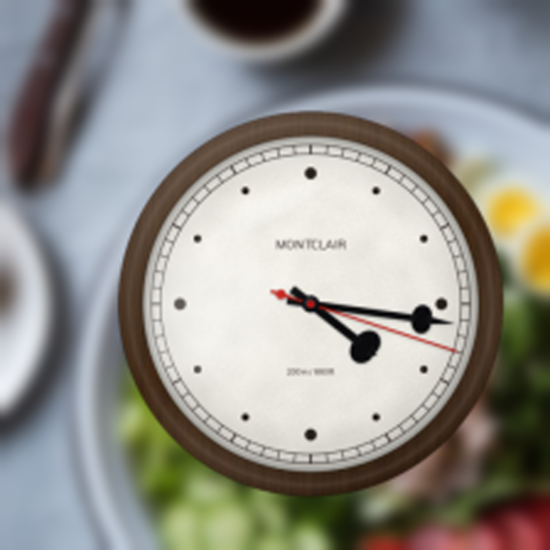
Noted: {"hour": 4, "minute": 16, "second": 18}
